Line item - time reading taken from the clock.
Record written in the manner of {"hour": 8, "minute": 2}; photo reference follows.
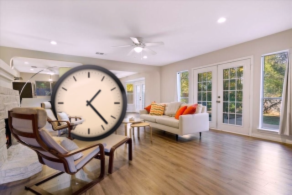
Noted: {"hour": 1, "minute": 23}
